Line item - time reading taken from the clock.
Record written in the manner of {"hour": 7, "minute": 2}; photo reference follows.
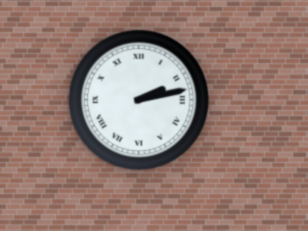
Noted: {"hour": 2, "minute": 13}
